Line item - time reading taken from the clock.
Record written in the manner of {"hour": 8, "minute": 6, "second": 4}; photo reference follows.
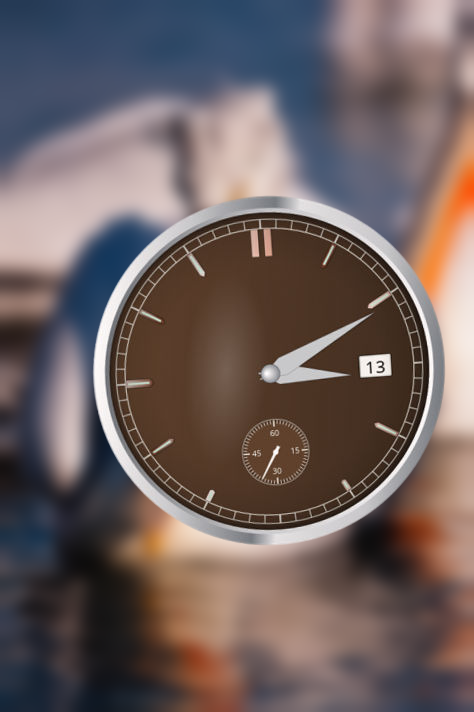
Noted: {"hour": 3, "minute": 10, "second": 35}
